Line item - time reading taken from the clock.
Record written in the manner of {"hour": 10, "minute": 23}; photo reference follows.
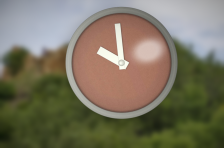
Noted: {"hour": 9, "minute": 59}
